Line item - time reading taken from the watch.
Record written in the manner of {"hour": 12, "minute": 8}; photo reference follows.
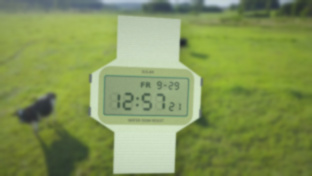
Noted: {"hour": 12, "minute": 57}
